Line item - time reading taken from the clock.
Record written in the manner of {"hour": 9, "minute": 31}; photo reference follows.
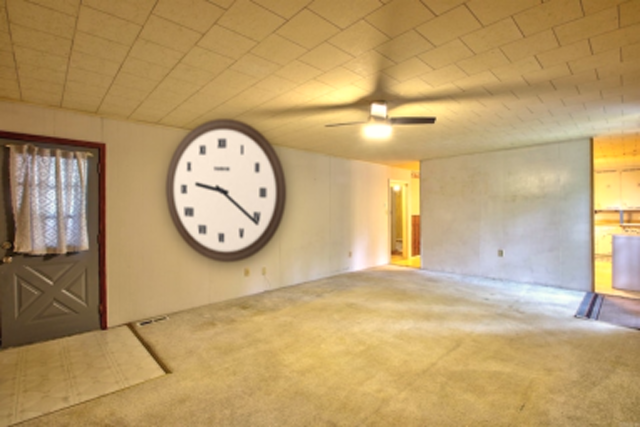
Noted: {"hour": 9, "minute": 21}
